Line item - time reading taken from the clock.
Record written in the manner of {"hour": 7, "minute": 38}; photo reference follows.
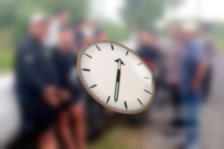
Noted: {"hour": 12, "minute": 33}
